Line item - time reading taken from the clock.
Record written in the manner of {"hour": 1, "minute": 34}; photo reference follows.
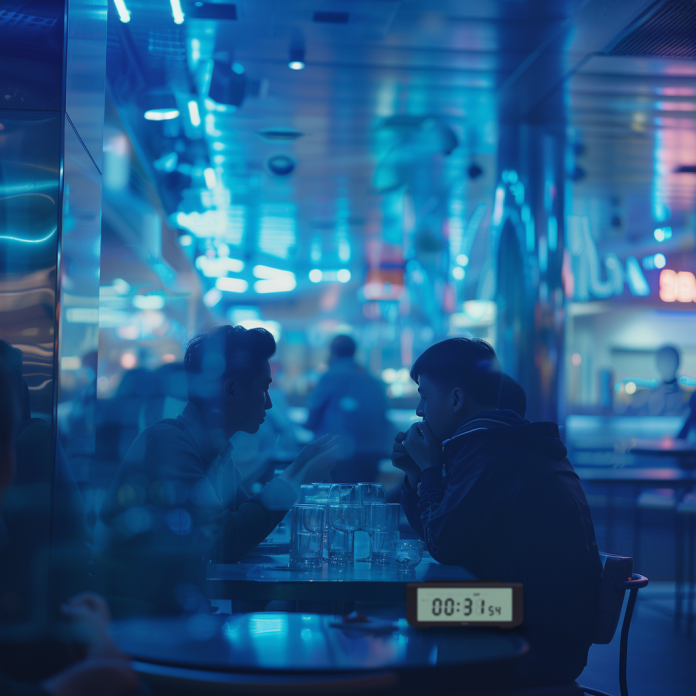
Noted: {"hour": 0, "minute": 31}
